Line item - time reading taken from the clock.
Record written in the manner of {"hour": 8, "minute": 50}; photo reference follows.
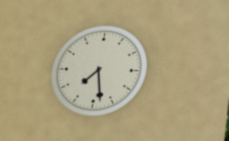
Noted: {"hour": 7, "minute": 28}
